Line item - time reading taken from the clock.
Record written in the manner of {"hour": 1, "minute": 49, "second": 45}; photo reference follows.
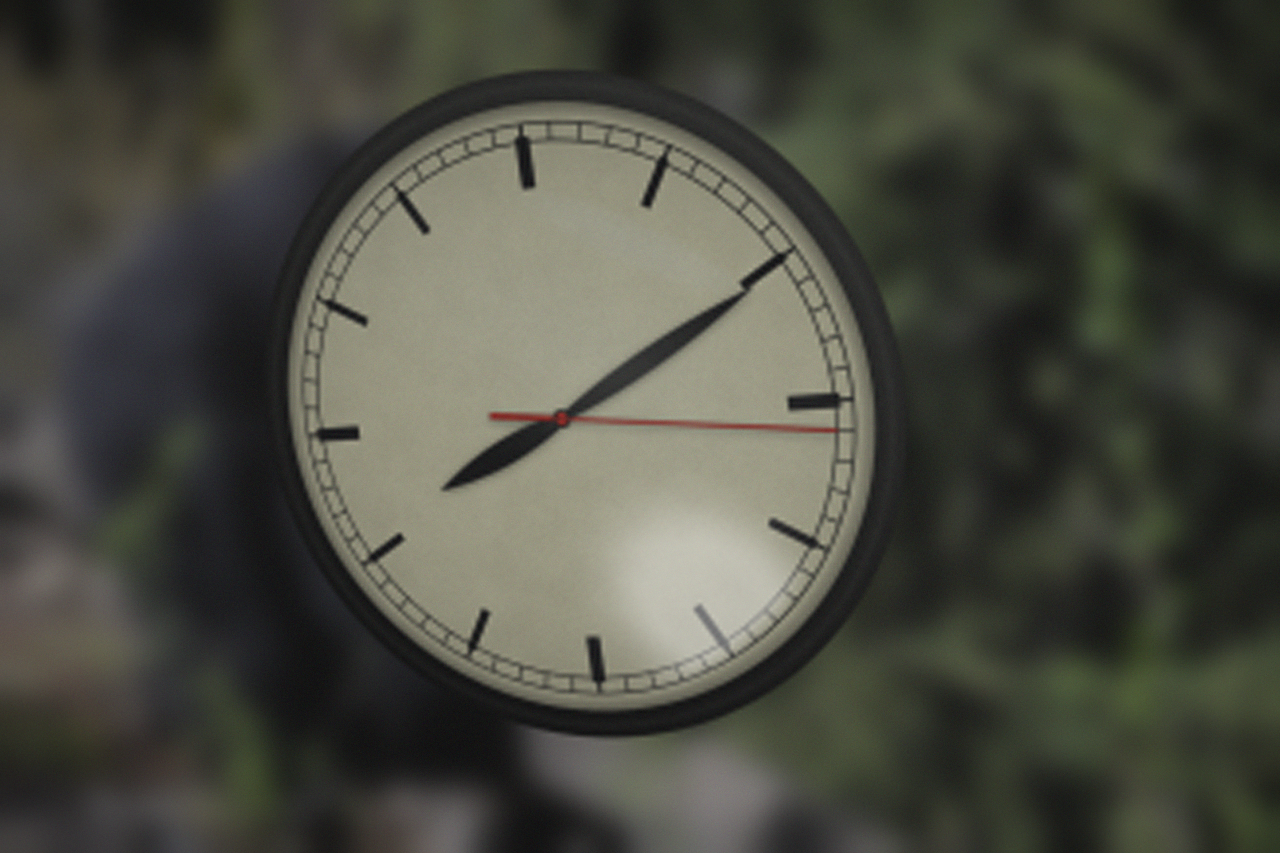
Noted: {"hour": 8, "minute": 10, "second": 16}
